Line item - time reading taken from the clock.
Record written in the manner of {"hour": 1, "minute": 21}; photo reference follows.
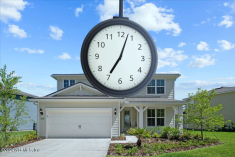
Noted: {"hour": 7, "minute": 3}
